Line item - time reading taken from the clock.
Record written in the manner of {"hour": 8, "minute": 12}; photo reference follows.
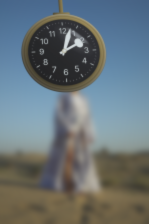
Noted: {"hour": 2, "minute": 3}
